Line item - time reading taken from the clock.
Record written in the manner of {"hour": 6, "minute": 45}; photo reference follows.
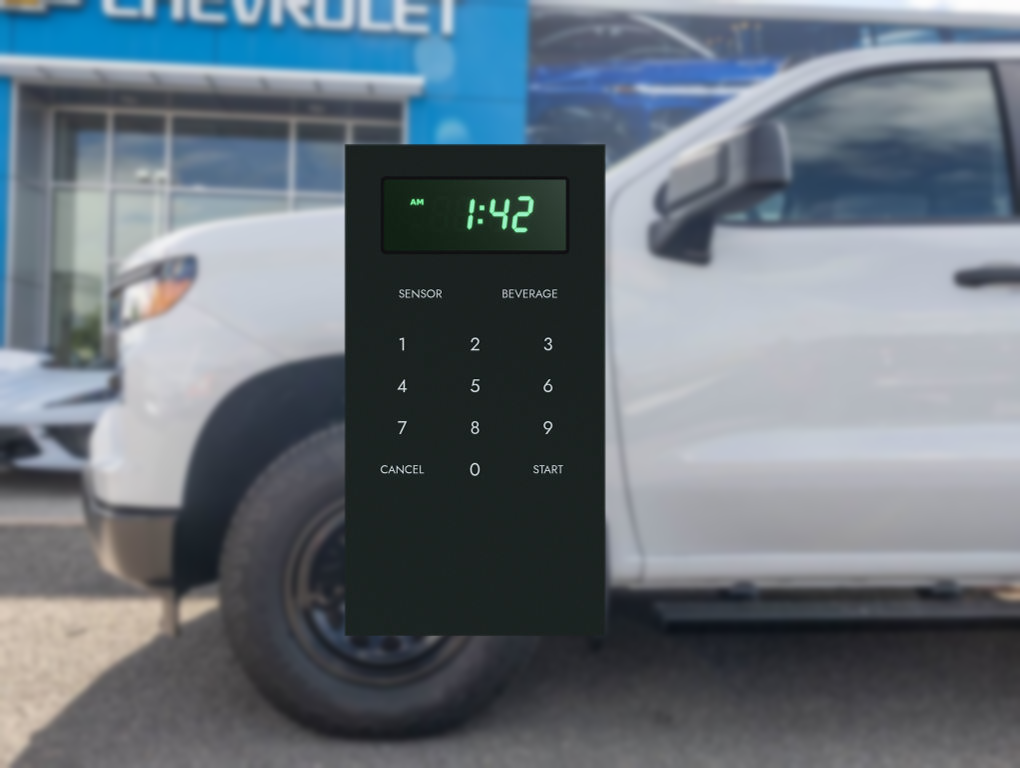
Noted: {"hour": 1, "minute": 42}
